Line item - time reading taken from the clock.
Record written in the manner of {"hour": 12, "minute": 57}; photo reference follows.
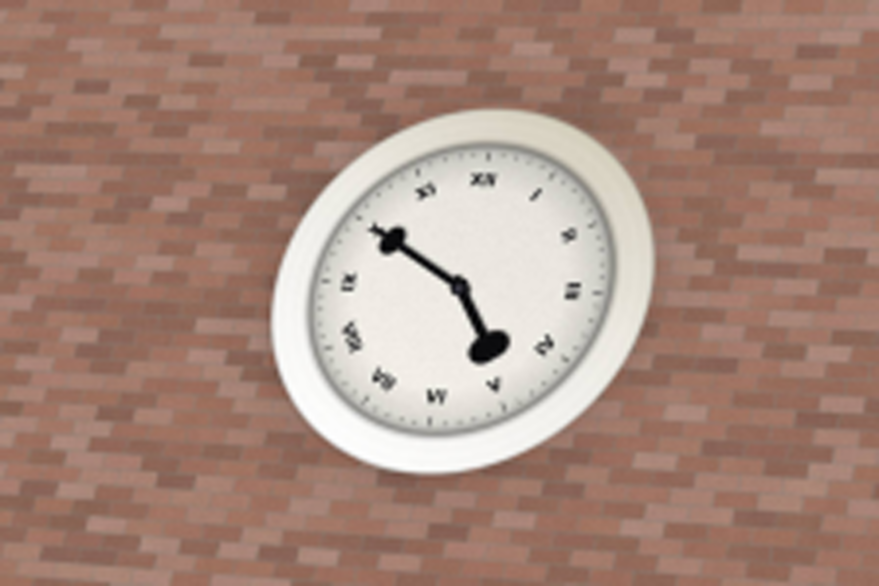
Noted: {"hour": 4, "minute": 50}
